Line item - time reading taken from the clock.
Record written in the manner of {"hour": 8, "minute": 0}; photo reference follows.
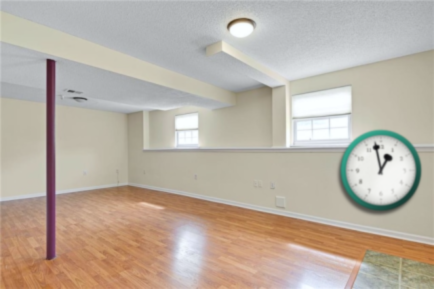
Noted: {"hour": 12, "minute": 58}
